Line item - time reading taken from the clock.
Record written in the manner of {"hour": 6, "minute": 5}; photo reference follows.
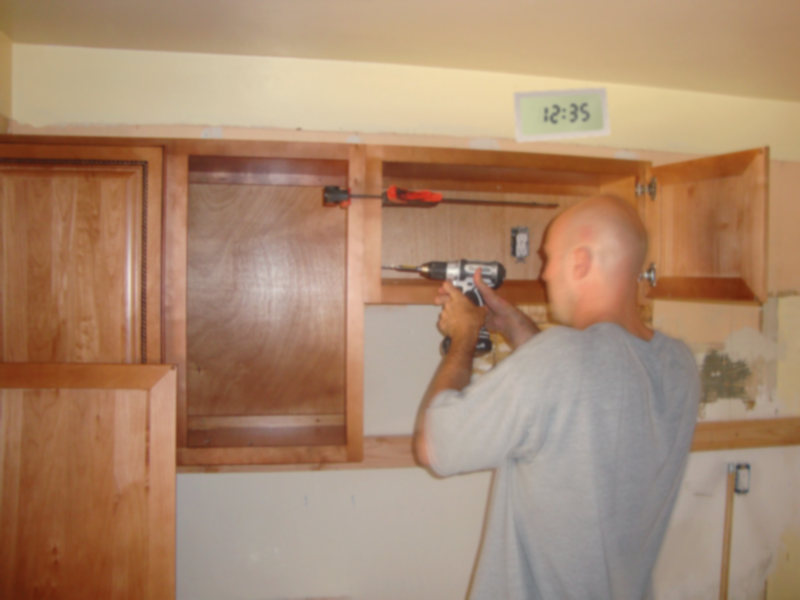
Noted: {"hour": 12, "minute": 35}
